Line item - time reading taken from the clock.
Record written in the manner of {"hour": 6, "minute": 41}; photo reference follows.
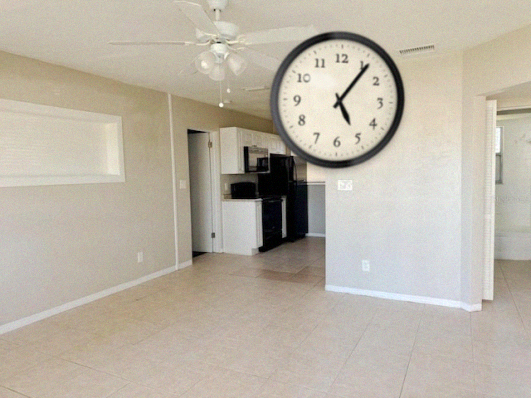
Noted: {"hour": 5, "minute": 6}
